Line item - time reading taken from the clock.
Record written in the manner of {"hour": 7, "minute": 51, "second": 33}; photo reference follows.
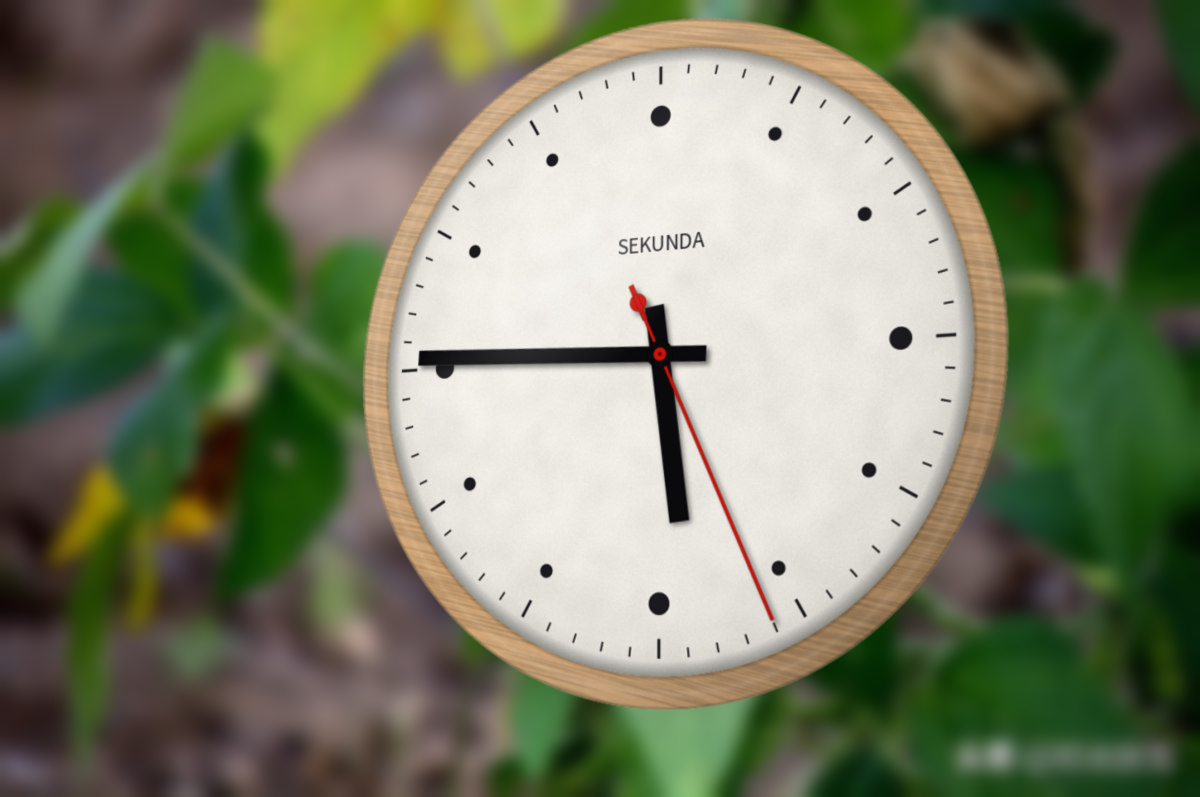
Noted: {"hour": 5, "minute": 45, "second": 26}
